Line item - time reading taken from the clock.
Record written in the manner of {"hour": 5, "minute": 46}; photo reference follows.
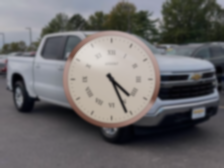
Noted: {"hour": 4, "minute": 26}
